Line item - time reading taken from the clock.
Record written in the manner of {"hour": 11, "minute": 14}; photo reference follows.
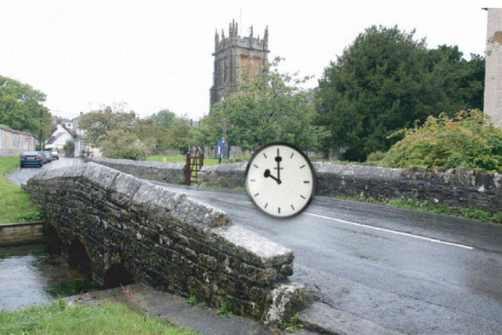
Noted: {"hour": 10, "minute": 0}
